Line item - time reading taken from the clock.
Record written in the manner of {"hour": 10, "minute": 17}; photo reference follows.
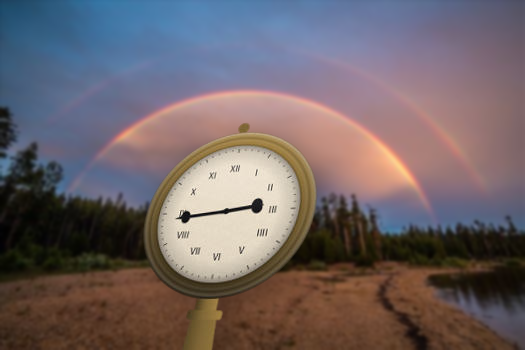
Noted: {"hour": 2, "minute": 44}
